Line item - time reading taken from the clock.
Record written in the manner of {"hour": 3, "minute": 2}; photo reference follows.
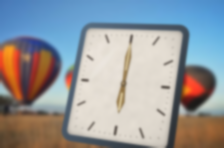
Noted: {"hour": 6, "minute": 0}
